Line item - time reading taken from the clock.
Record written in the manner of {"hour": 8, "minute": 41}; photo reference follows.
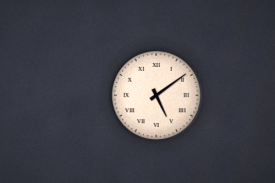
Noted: {"hour": 5, "minute": 9}
